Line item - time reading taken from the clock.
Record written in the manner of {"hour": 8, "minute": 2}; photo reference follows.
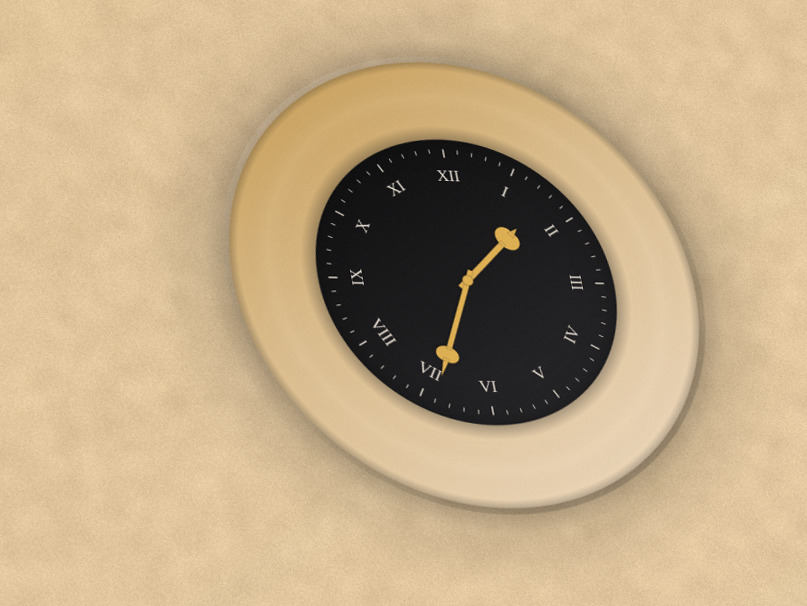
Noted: {"hour": 1, "minute": 34}
